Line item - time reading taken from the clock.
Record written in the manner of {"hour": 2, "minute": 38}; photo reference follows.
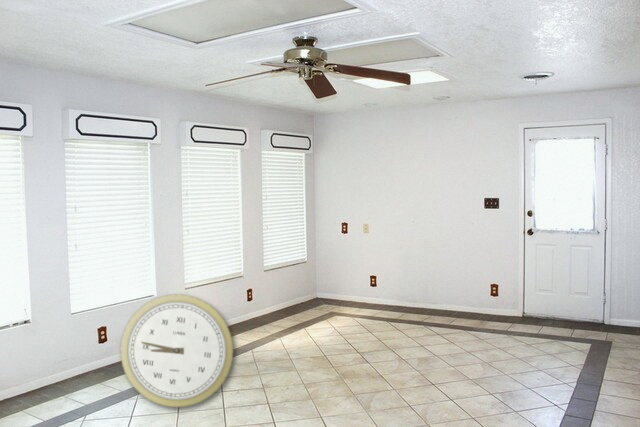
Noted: {"hour": 8, "minute": 46}
